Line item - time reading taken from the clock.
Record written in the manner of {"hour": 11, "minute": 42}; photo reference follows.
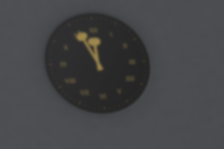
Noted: {"hour": 11, "minute": 56}
